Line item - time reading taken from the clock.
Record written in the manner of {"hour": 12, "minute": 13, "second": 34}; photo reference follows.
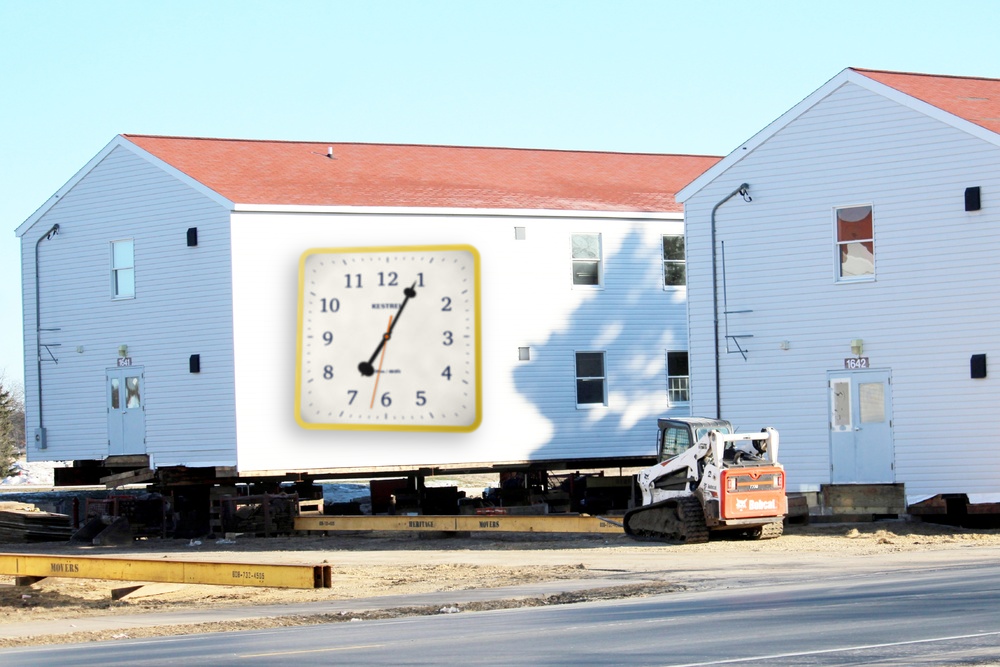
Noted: {"hour": 7, "minute": 4, "second": 32}
